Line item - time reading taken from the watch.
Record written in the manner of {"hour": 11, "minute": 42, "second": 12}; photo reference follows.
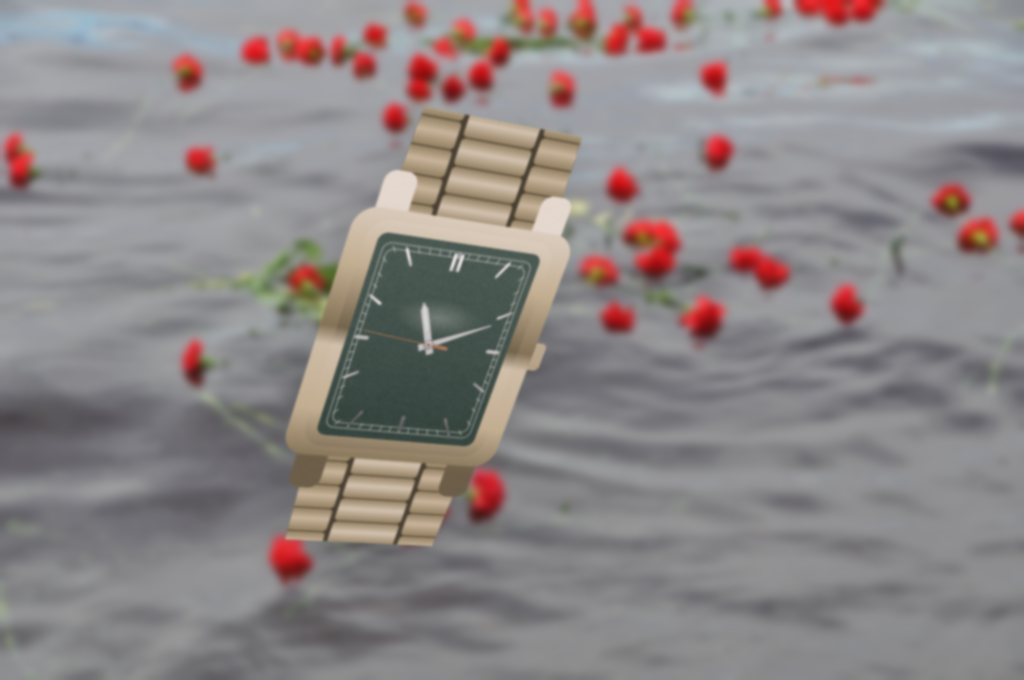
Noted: {"hour": 11, "minute": 10, "second": 46}
